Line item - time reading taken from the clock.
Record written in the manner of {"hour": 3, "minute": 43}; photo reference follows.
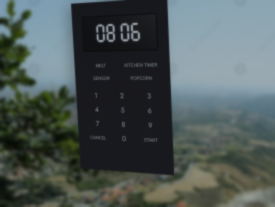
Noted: {"hour": 8, "minute": 6}
